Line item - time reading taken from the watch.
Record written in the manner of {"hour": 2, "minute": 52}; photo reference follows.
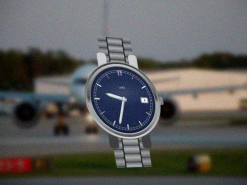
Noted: {"hour": 9, "minute": 33}
